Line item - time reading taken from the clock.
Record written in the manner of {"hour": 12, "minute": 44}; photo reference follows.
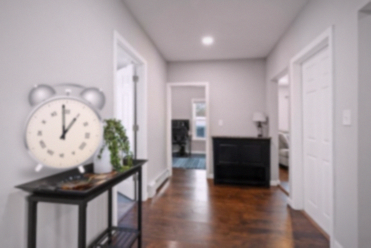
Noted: {"hour": 12, "minute": 59}
